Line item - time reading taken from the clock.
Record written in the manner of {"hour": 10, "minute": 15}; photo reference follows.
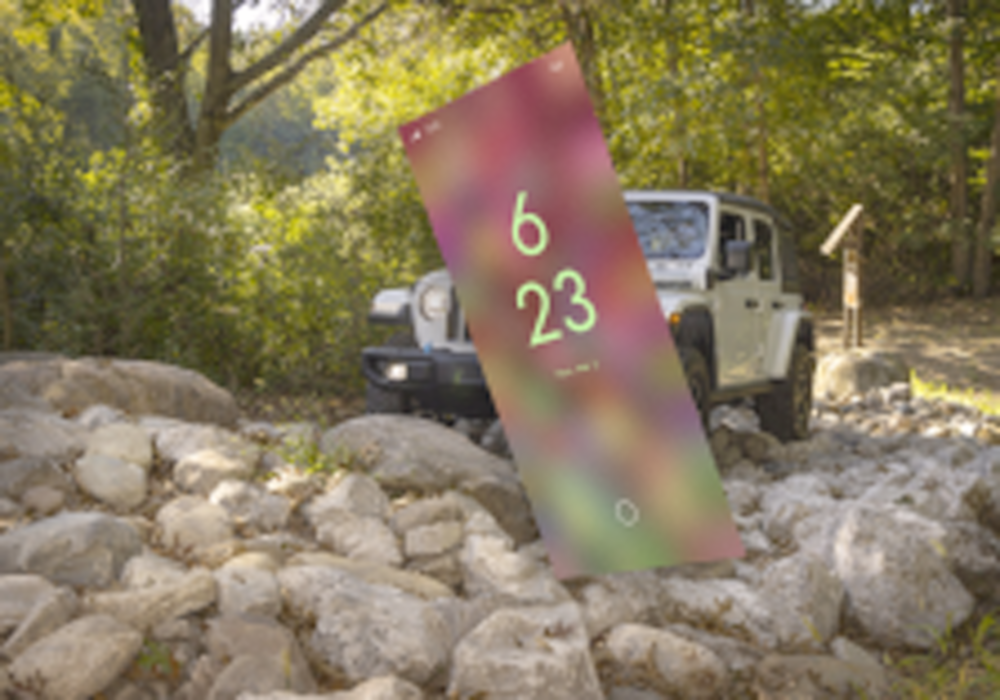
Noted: {"hour": 6, "minute": 23}
